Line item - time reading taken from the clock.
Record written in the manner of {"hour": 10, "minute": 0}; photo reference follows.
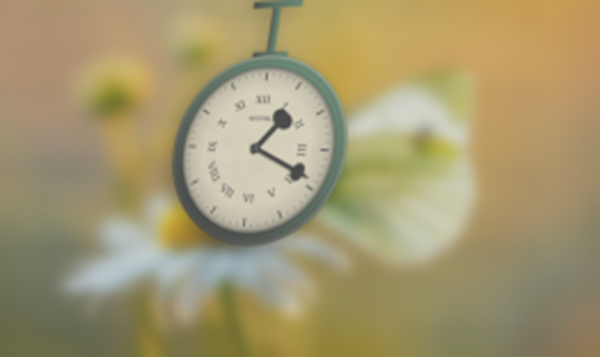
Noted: {"hour": 1, "minute": 19}
